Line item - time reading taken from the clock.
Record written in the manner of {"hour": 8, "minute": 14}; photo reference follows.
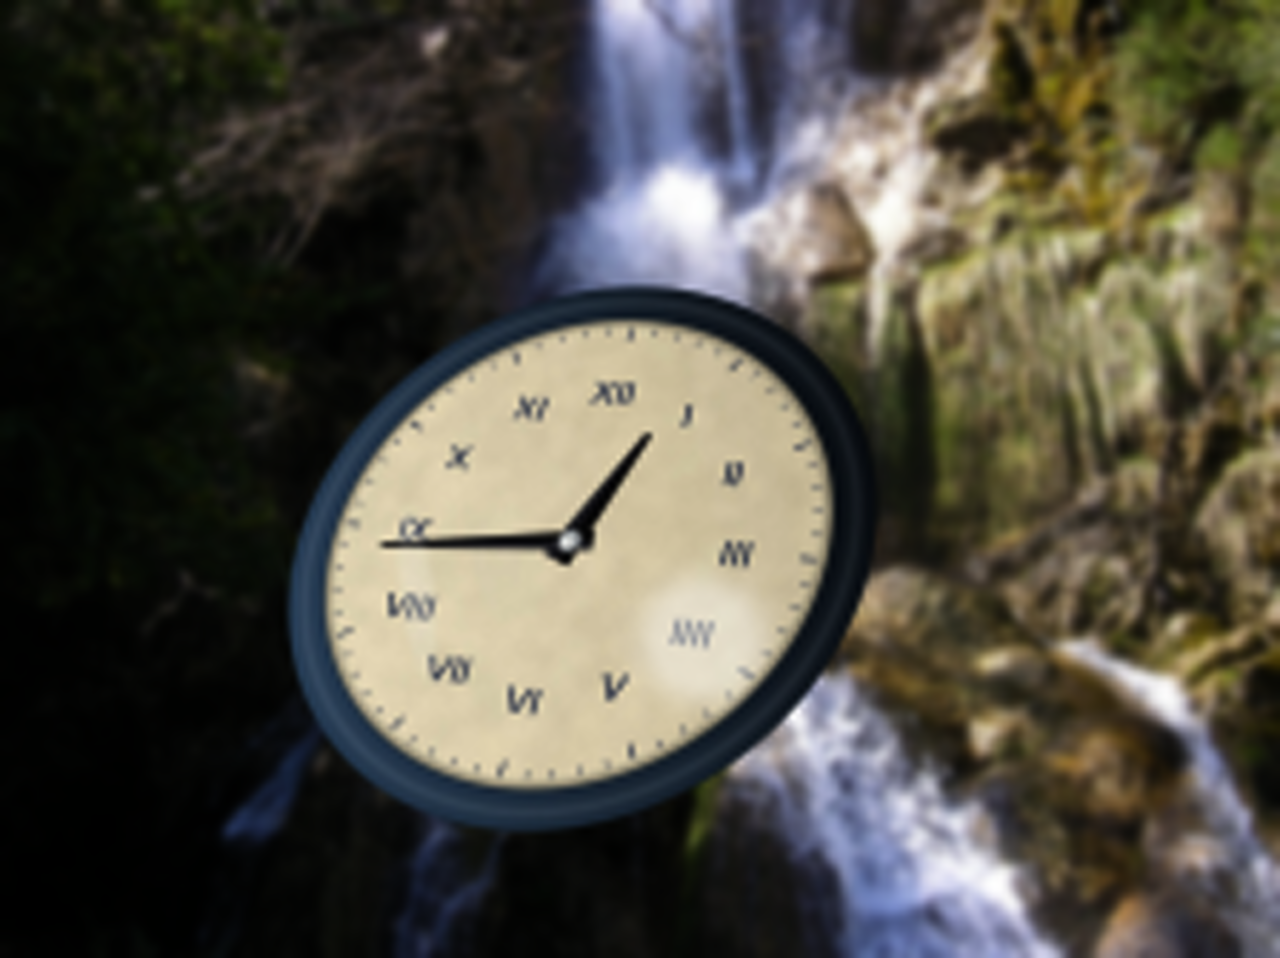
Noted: {"hour": 12, "minute": 44}
